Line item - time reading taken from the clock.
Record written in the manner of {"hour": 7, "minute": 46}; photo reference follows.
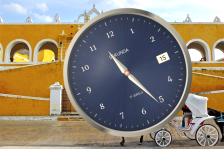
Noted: {"hour": 11, "minute": 26}
